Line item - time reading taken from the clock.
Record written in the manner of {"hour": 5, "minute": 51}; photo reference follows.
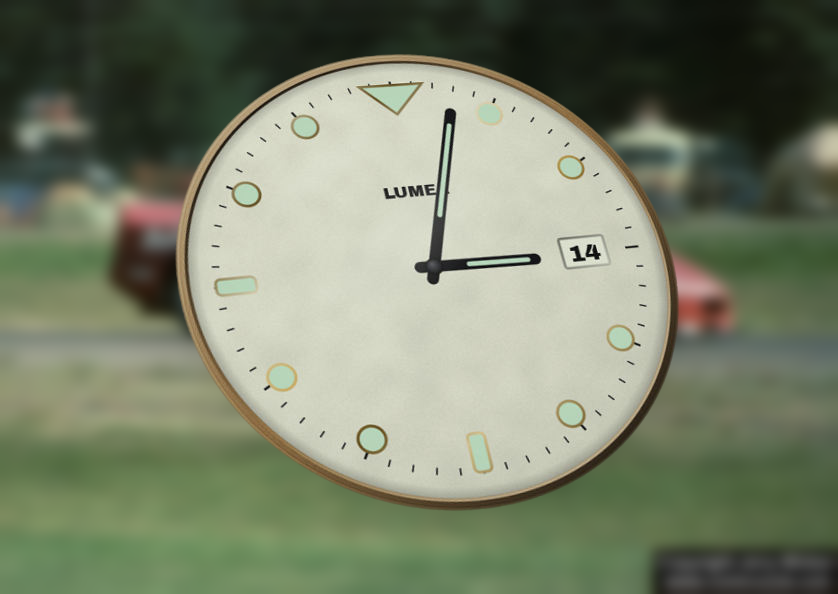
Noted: {"hour": 3, "minute": 3}
